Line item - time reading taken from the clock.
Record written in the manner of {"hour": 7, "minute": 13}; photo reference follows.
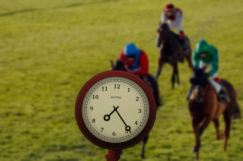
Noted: {"hour": 7, "minute": 24}
